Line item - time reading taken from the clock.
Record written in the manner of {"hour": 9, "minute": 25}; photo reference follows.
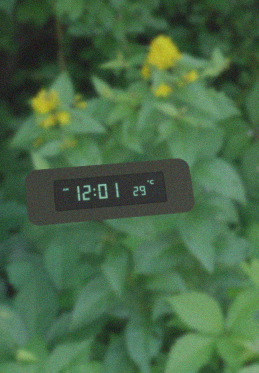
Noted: {"hour": 12, "minute": 1}
